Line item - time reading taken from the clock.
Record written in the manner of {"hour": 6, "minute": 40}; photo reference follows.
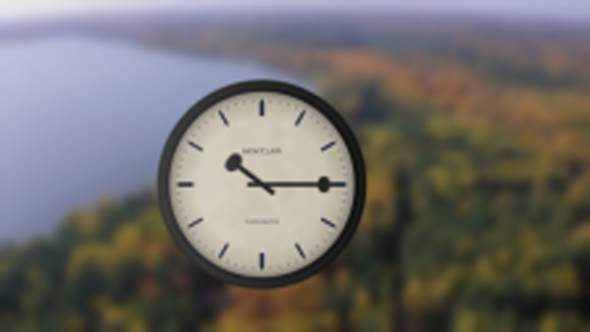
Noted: {"hour": 10, "minute": 15}
